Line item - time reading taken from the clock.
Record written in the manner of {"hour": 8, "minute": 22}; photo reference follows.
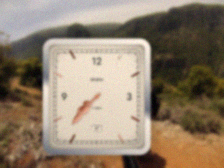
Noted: {"hour": 7, "minute": 37}
